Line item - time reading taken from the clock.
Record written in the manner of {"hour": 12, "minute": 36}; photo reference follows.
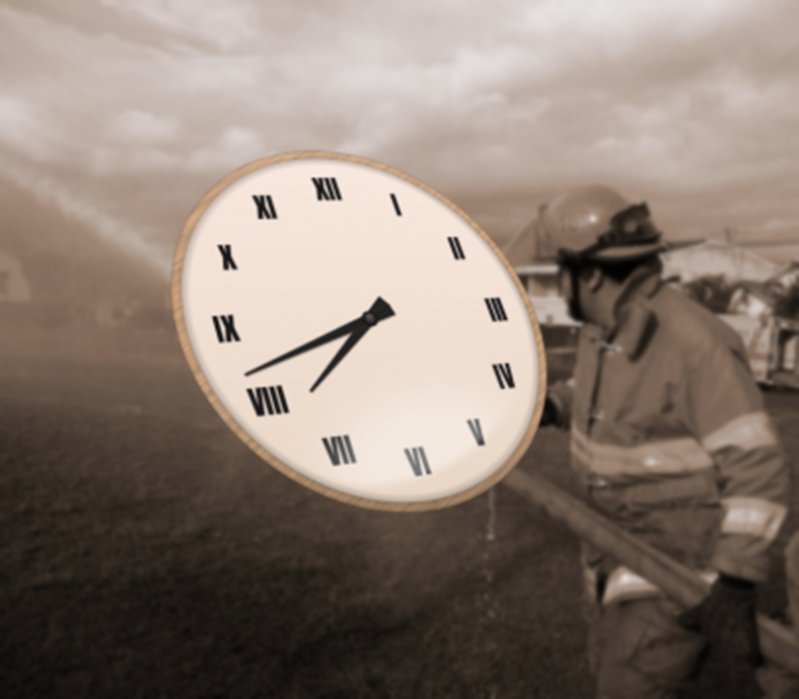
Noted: {"hour": 7, "minute": 42}
